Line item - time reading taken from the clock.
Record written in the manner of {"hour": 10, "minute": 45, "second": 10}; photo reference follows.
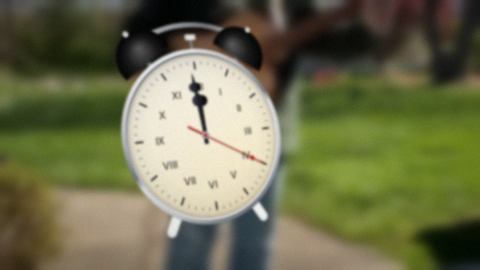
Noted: {"hour": 11, "minute": 59, "second": 20}
